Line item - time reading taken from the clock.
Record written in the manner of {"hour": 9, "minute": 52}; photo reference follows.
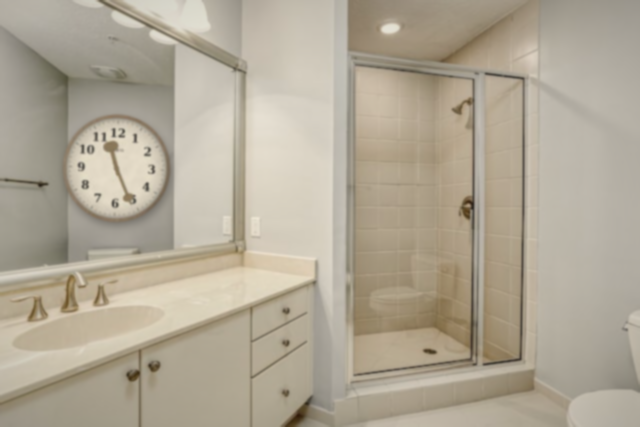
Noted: {"hour": 11, "minute": 26}
